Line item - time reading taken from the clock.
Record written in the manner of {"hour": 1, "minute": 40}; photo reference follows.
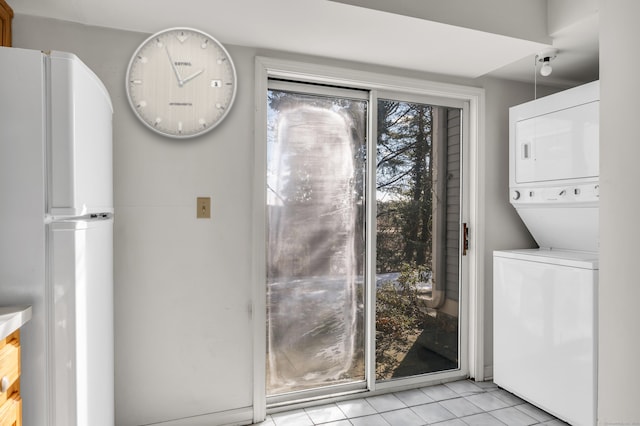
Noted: {"hour": 1, "minute": 56}
